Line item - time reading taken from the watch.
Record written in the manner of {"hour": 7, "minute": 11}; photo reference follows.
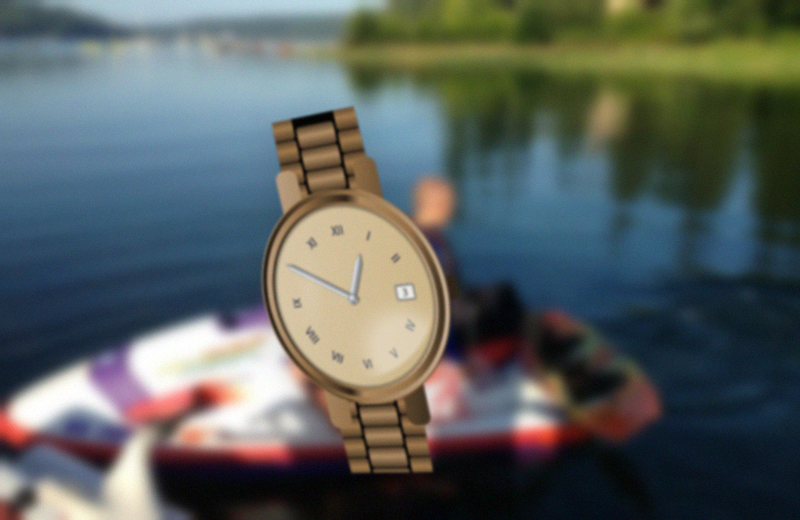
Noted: {"hour": 12, "minute": 50}
